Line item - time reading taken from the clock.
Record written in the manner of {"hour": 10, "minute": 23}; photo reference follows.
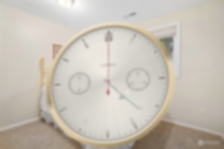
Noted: {"hour": 4, "minute": 22}
